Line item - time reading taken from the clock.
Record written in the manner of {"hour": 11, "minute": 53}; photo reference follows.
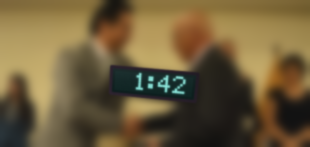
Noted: {"hour": 1, "minute": 42}
